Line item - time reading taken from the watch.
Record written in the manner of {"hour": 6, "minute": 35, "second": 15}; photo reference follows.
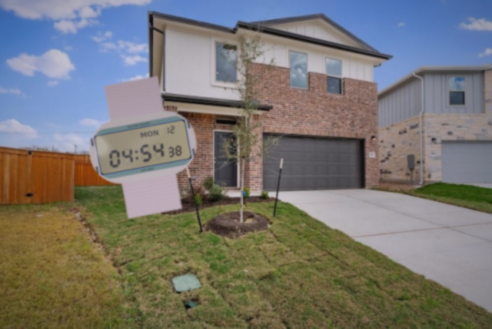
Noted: {"hour": 4, "minute": 54, "second": 38}
